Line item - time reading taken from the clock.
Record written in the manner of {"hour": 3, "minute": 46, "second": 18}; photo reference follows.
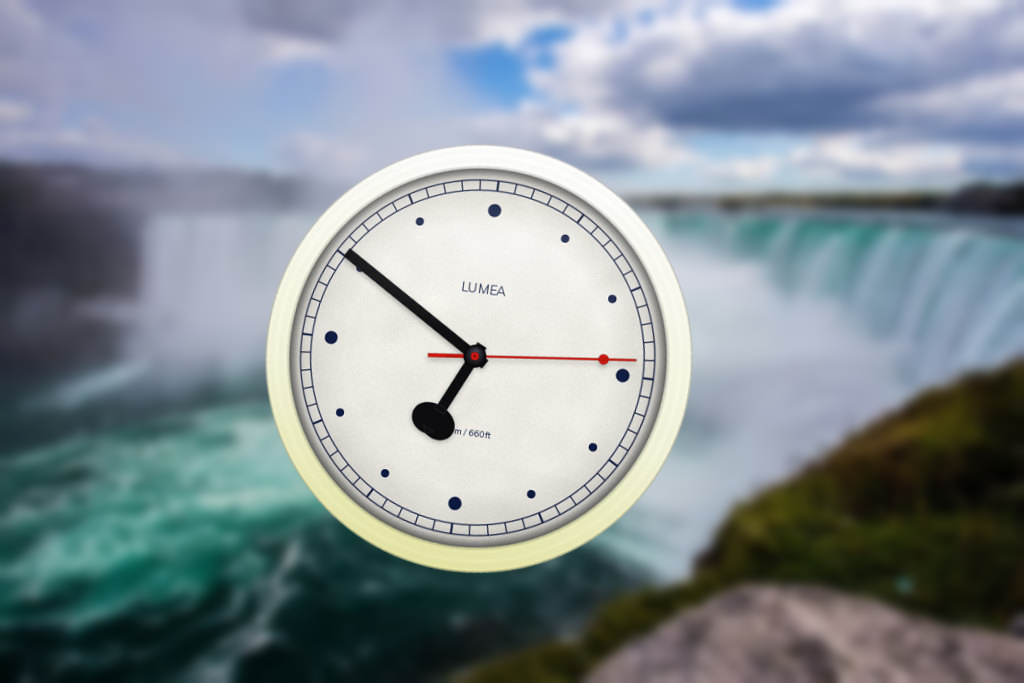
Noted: {"hour": 6, "minute": 50, "second": 14}
